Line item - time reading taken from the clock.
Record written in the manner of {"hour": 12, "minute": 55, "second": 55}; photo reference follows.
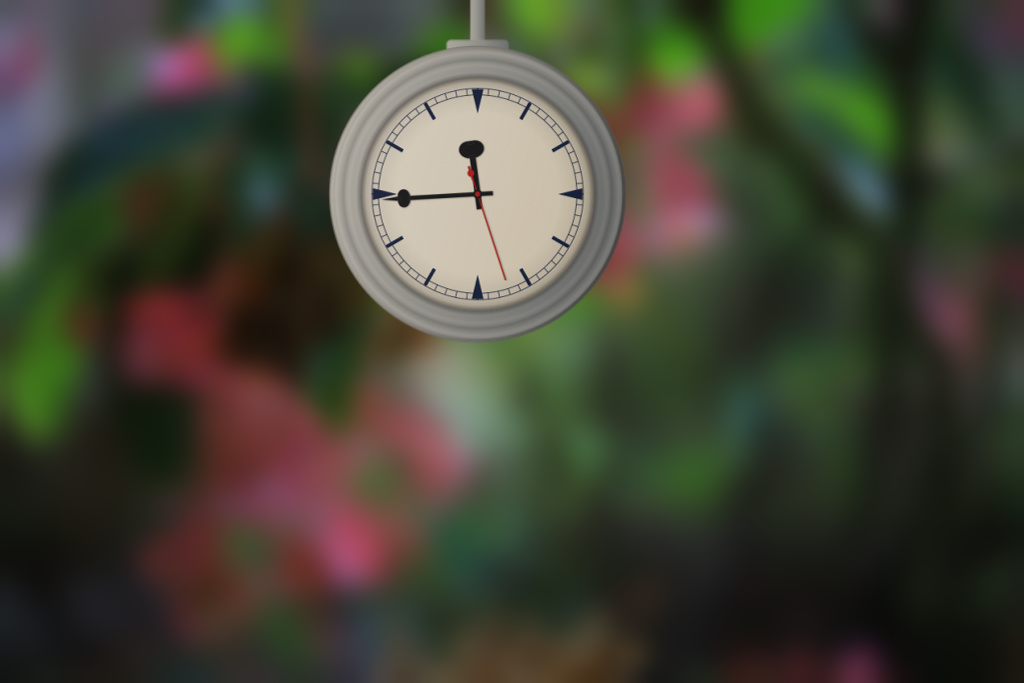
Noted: {"hour": 11, "minute": 44, "second": 27}
